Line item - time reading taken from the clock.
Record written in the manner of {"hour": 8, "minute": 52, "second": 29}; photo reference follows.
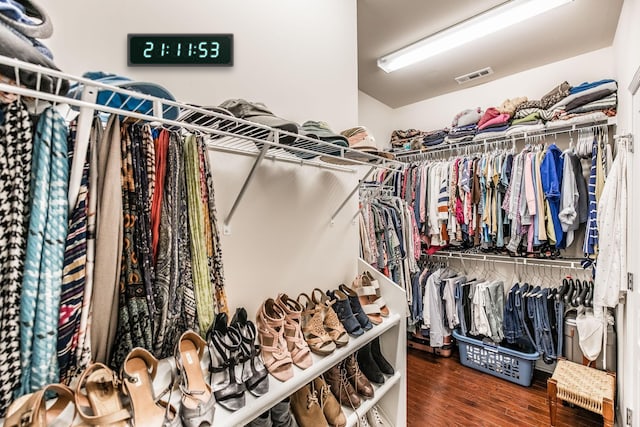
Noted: {"hour": 21, "minute": 11, "second": 53}
